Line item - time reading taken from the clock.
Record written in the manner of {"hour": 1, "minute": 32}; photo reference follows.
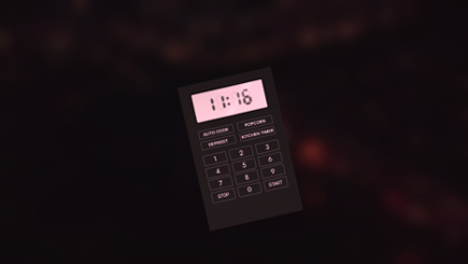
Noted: {"hour": 11, "minute": 16}
